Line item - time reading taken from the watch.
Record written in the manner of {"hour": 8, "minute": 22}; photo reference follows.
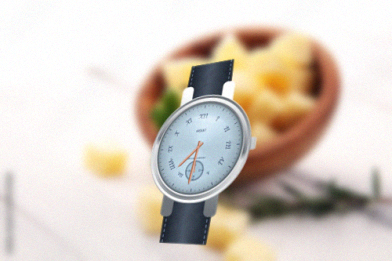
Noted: {"hour": 7, "minute": 31}
